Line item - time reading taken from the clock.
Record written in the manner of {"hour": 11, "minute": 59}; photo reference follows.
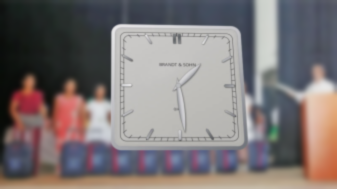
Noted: {"hour": 1, "minute": 29}
